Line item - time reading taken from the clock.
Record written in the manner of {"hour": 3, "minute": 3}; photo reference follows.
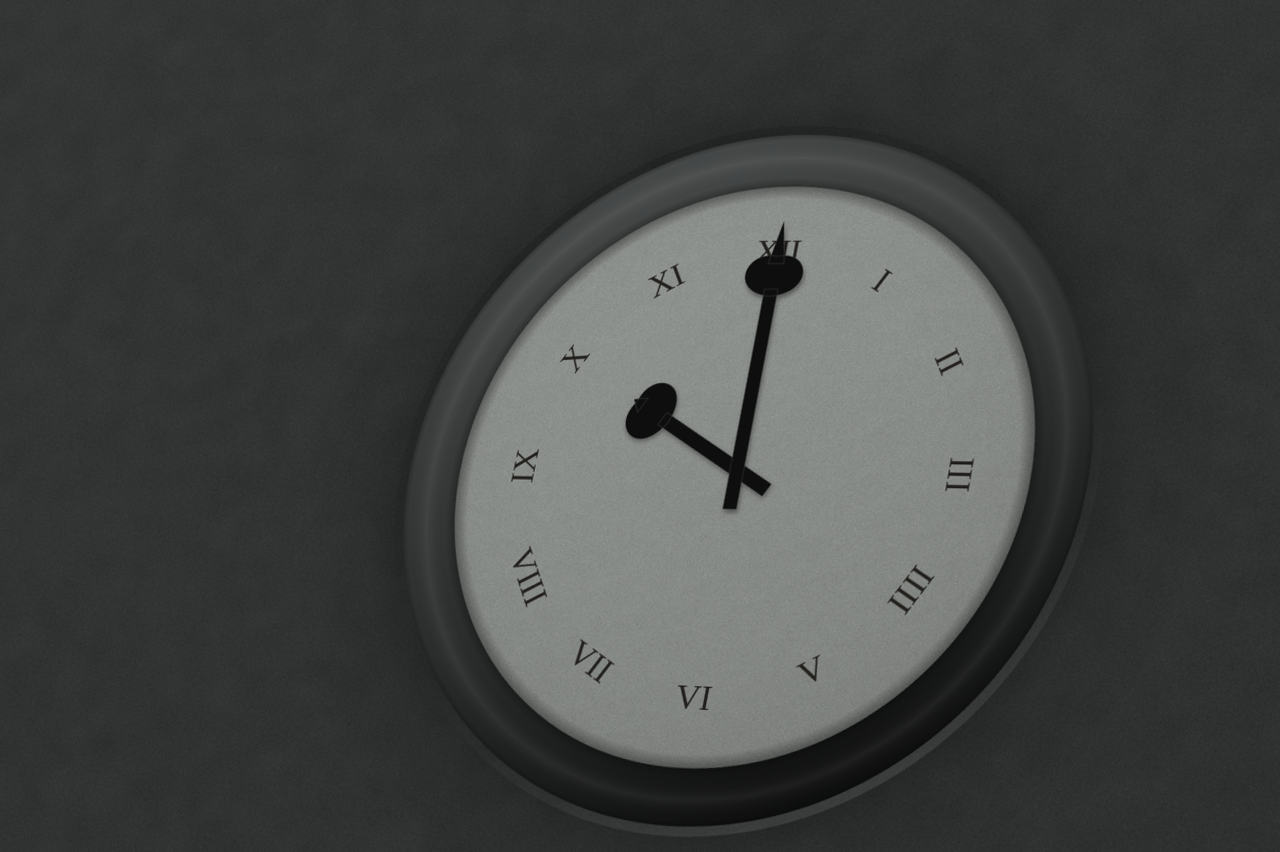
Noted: {"hour": 10, "minute": 0}
